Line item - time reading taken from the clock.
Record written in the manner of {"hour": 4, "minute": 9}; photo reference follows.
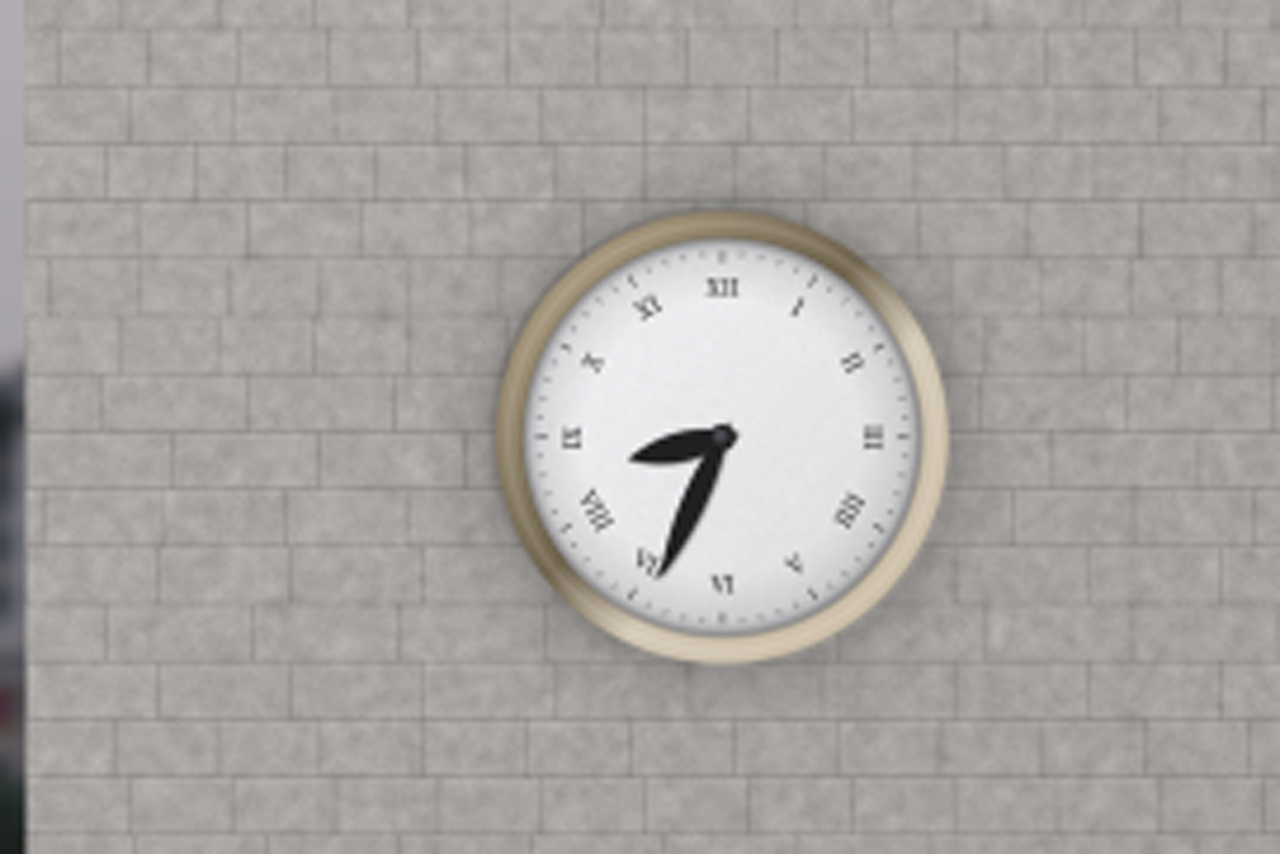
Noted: {"hour": 8, "minute": 34}
